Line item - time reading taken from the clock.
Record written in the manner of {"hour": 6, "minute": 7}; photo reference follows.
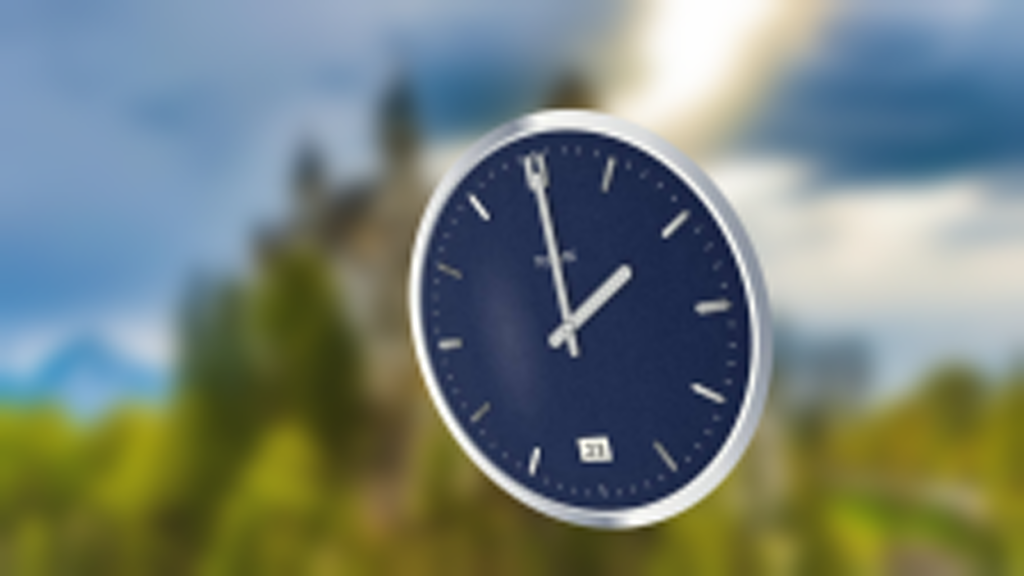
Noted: {"hour": 2, "minute": 0}
